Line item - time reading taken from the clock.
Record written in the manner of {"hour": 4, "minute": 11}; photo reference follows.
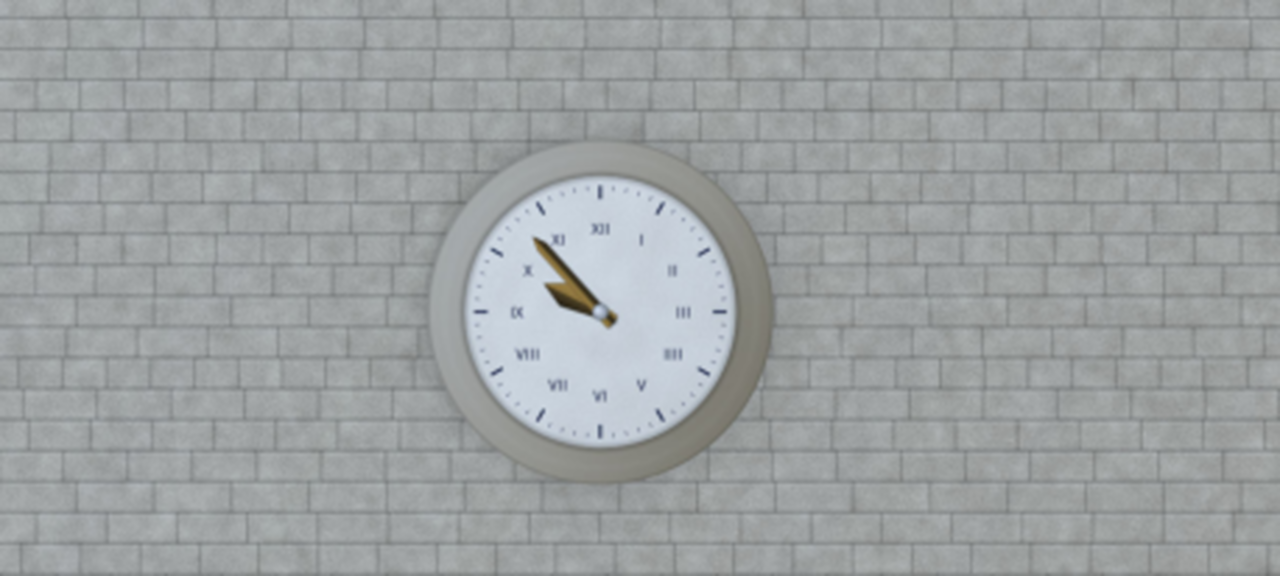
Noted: {"hour": 9, "minute": 53}
